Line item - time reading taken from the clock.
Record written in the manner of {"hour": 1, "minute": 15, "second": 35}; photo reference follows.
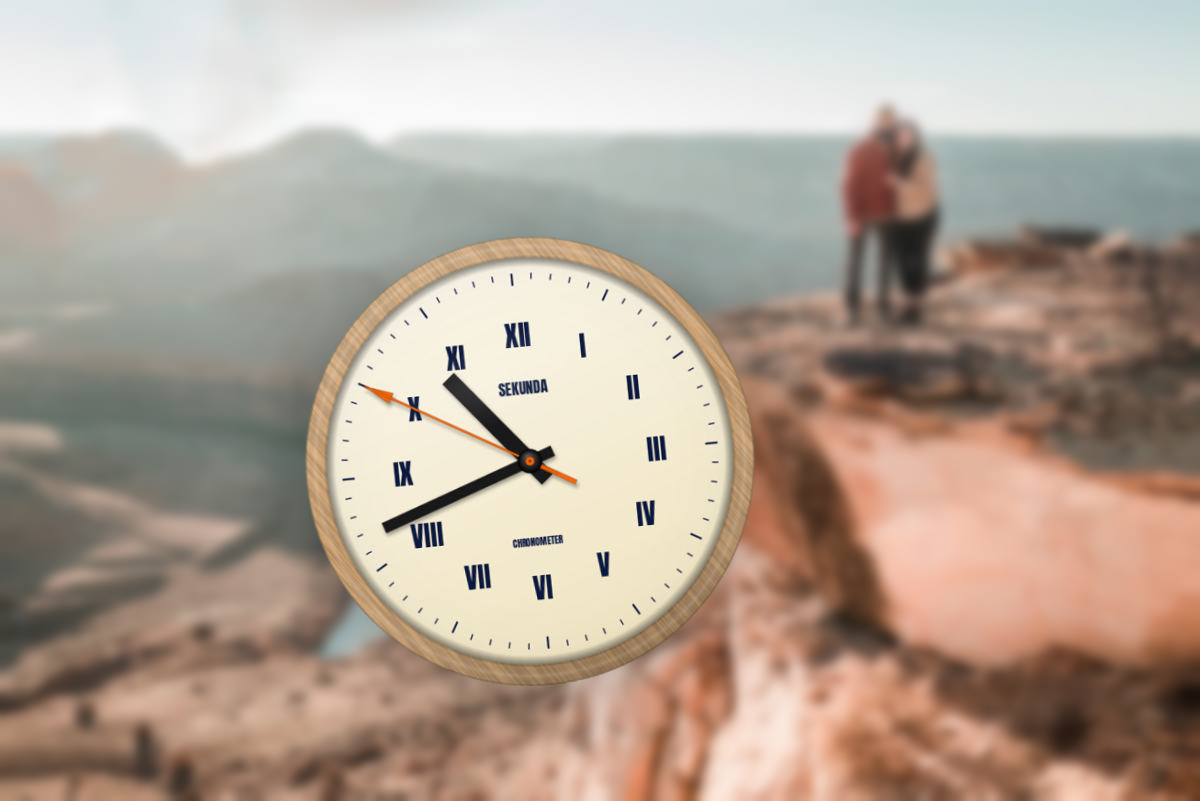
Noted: {"hour": 10, "minute": 41, "second": 50}
